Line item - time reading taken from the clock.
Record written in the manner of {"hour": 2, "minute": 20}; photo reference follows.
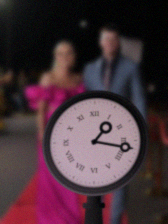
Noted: {"hour": 1, "minute": 17}
